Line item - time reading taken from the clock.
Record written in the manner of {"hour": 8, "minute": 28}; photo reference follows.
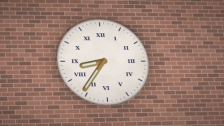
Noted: {"hour": 8, "minute": 36}
